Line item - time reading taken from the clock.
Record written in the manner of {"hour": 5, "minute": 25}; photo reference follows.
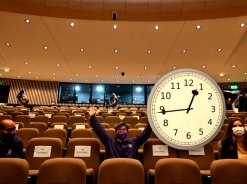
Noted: {"hour": 12, "minute": 44}
